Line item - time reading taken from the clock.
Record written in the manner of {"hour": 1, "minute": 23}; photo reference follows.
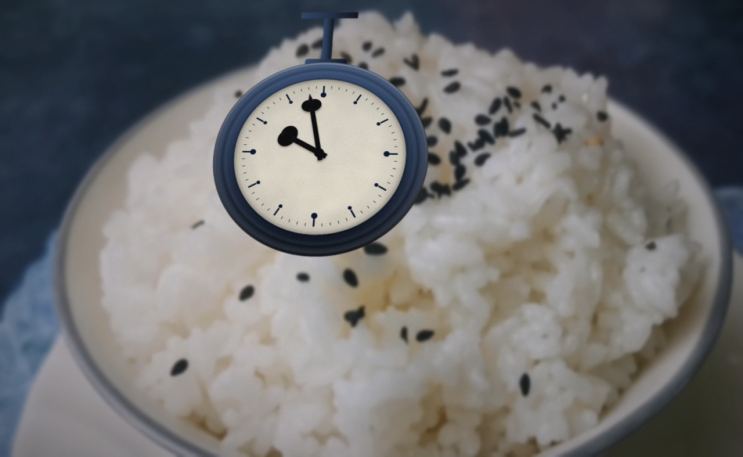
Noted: {"hour": 9, "minute": 58}
